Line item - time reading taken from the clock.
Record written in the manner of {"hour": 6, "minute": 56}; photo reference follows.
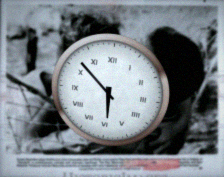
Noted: {"hour": 5, "minute": 52}
